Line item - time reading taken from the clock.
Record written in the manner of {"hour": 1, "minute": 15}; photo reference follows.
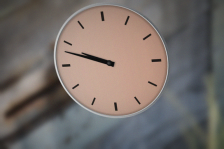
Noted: {"hour": 9, "minute": 48}
